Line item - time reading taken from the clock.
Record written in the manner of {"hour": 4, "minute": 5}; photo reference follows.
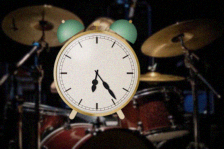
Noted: {"hour": 6, "minute": 24}
